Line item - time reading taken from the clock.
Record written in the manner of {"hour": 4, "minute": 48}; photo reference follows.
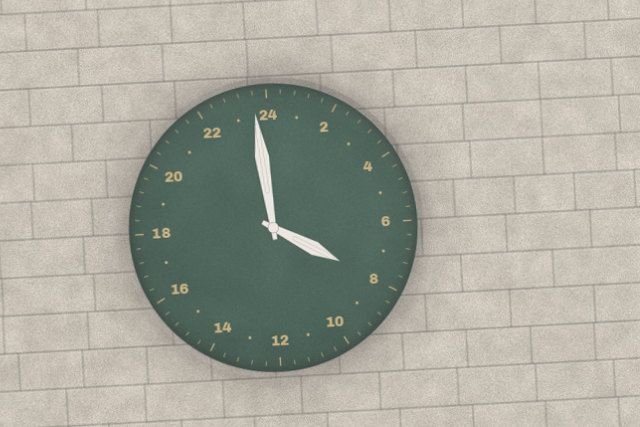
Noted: {"hour": 7, "minute": 59}
